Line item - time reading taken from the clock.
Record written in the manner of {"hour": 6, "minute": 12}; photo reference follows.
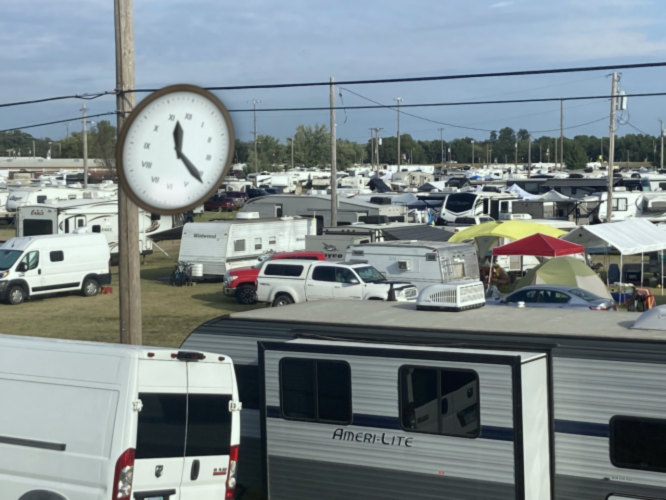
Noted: {"hour": 11, "minute": 21}
